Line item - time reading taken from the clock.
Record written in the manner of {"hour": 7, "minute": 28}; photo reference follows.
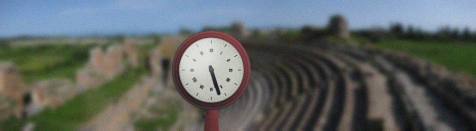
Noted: {"hour": 5, "minute": 27}
